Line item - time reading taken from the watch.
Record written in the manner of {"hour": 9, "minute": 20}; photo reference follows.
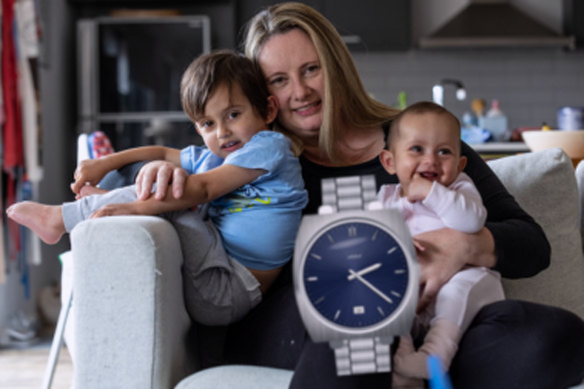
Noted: {"hour": 2, "minute": 22}
